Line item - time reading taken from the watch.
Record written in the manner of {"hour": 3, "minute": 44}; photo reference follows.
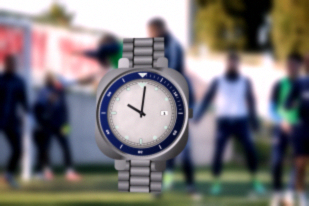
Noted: {"hour": 10, "minute": 1}
